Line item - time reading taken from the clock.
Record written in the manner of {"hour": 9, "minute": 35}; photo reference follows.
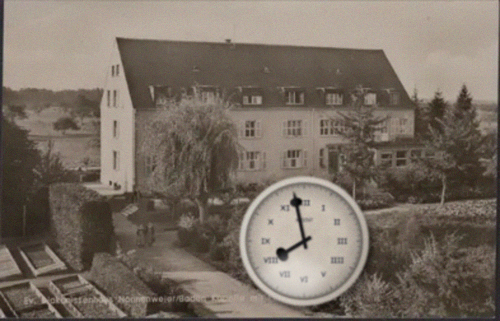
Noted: {"hour": 7, "minute": 58}
